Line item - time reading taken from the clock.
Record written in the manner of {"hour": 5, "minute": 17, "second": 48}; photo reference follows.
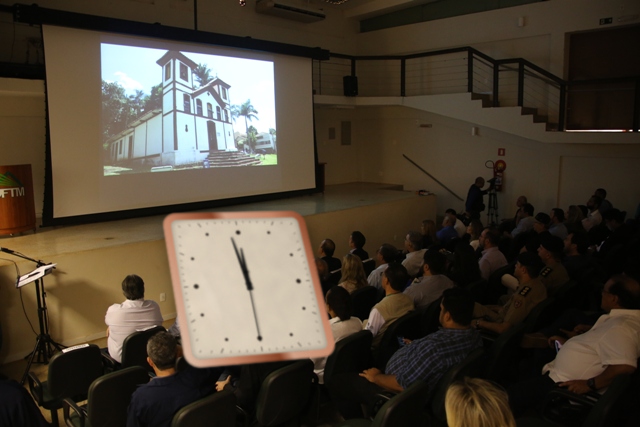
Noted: {"hour": 11, "minute": 58, "second": 30}
